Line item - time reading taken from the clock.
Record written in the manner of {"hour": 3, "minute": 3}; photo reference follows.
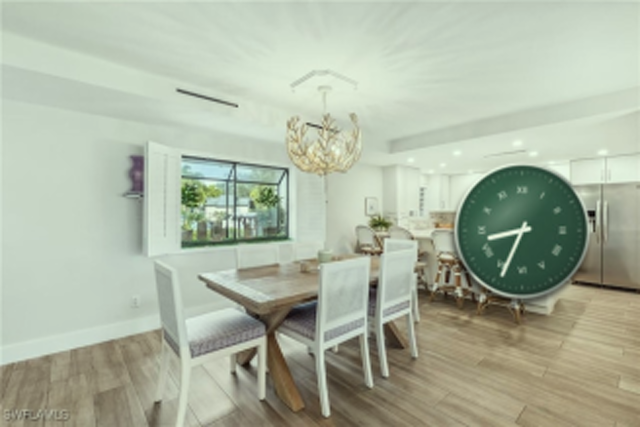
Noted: {"hour": 8, "minute": 34}
